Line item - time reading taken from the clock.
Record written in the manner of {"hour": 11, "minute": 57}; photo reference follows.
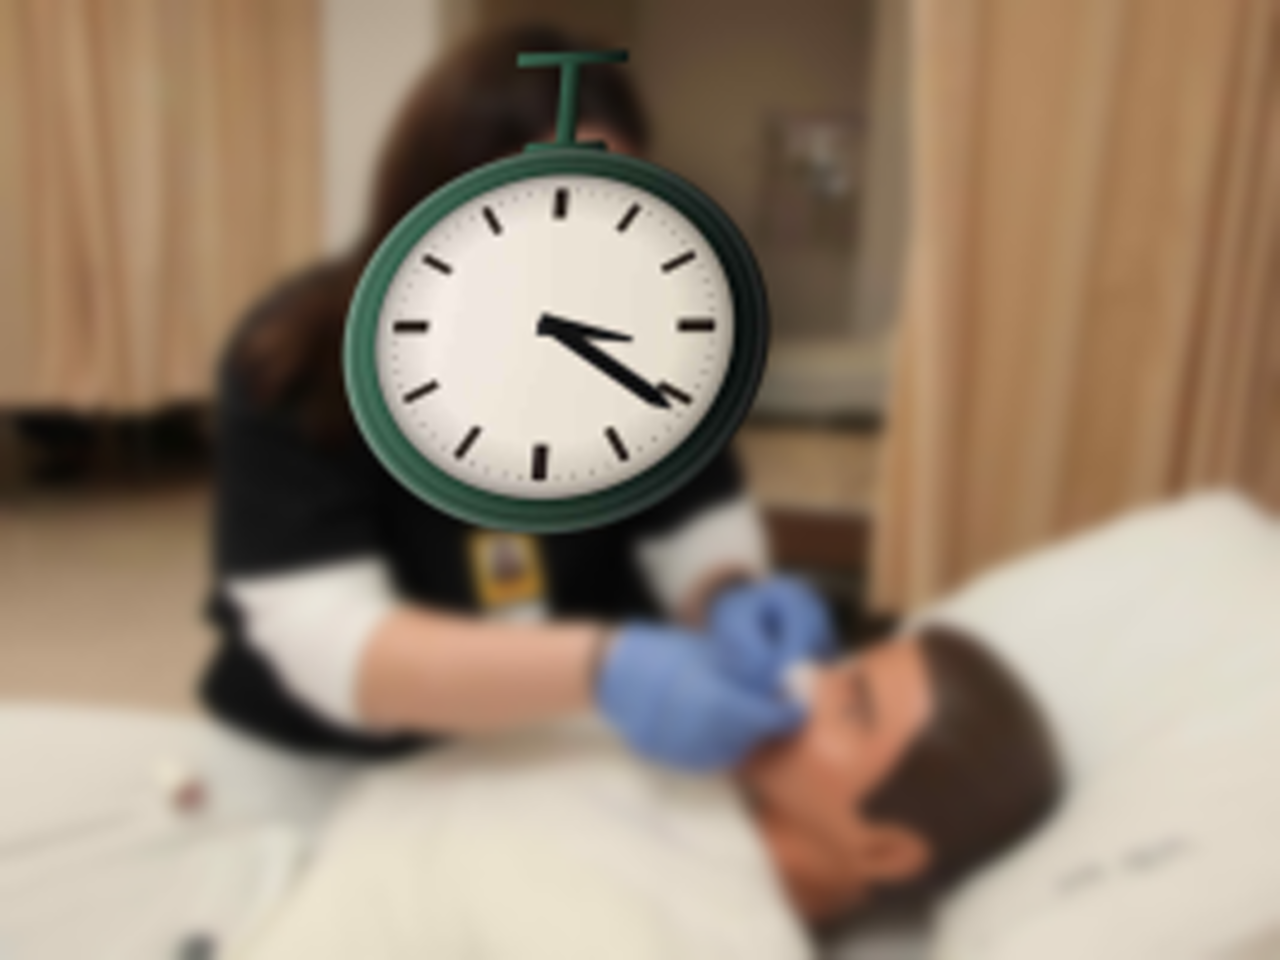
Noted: {"hour": 3, "minute": 21}
